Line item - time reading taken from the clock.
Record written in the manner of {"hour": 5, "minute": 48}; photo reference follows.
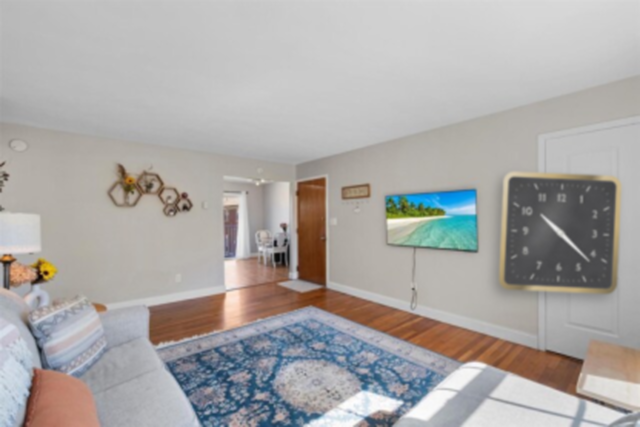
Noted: {"hour": 10, "minute": 22}
